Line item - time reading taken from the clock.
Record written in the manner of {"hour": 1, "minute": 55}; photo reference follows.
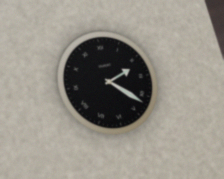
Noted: {"hour": 2, "minute": 22}
